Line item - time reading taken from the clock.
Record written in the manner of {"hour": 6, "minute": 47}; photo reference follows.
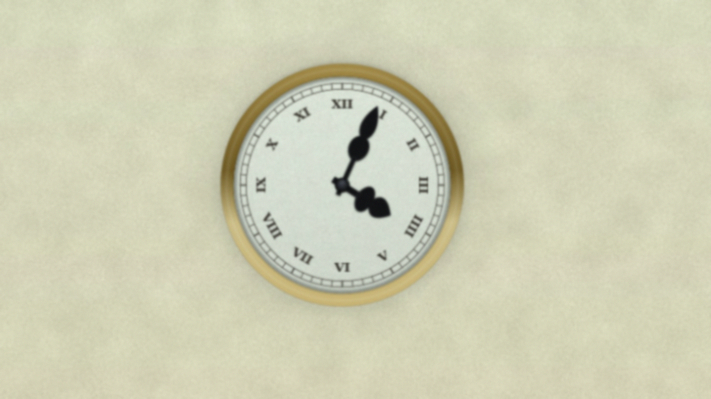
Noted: {"hour": 4, "minute": 4}
